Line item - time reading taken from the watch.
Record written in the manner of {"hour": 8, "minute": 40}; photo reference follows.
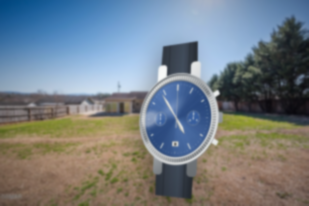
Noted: {"hour": 4, "minute": 54}
